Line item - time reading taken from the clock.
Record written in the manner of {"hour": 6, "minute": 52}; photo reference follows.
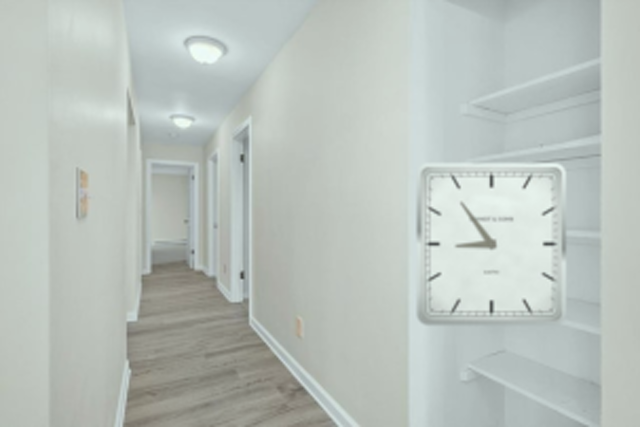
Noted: {"hour": 8, "minute": 54}
